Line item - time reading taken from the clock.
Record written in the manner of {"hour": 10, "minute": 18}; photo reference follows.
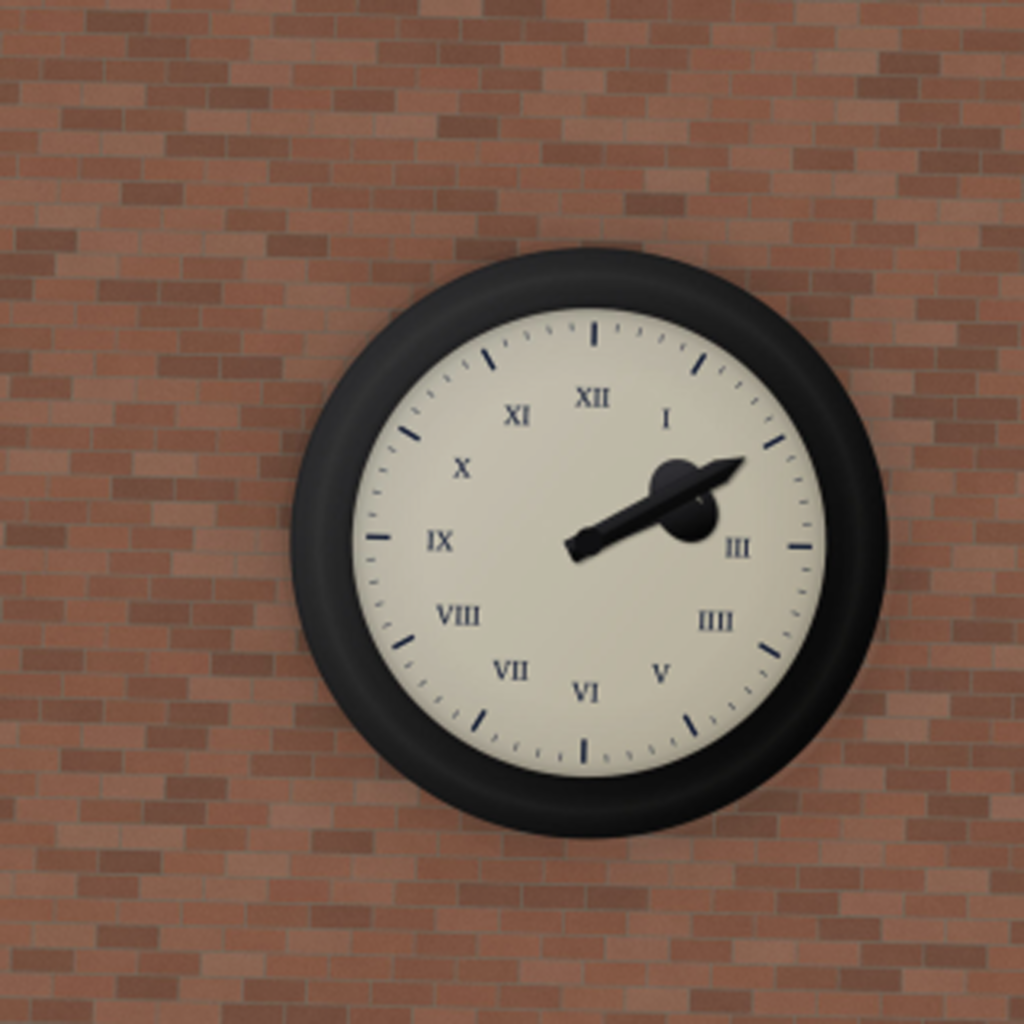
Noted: {"hour": 2, "minute": 10}
